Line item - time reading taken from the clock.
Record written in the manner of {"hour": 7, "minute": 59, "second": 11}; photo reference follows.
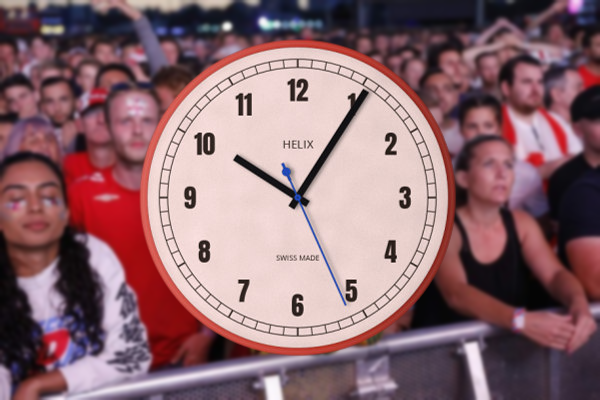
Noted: {"hour": 10, "minute": 5, "second": 26}
